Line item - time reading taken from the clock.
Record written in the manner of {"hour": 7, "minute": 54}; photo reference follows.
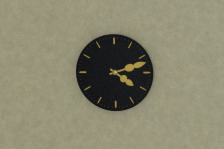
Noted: {"hour": 4, "minute": 12}
